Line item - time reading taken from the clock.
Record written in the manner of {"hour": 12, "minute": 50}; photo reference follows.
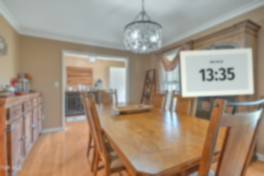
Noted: {"hour": 13, "minute": 35}
